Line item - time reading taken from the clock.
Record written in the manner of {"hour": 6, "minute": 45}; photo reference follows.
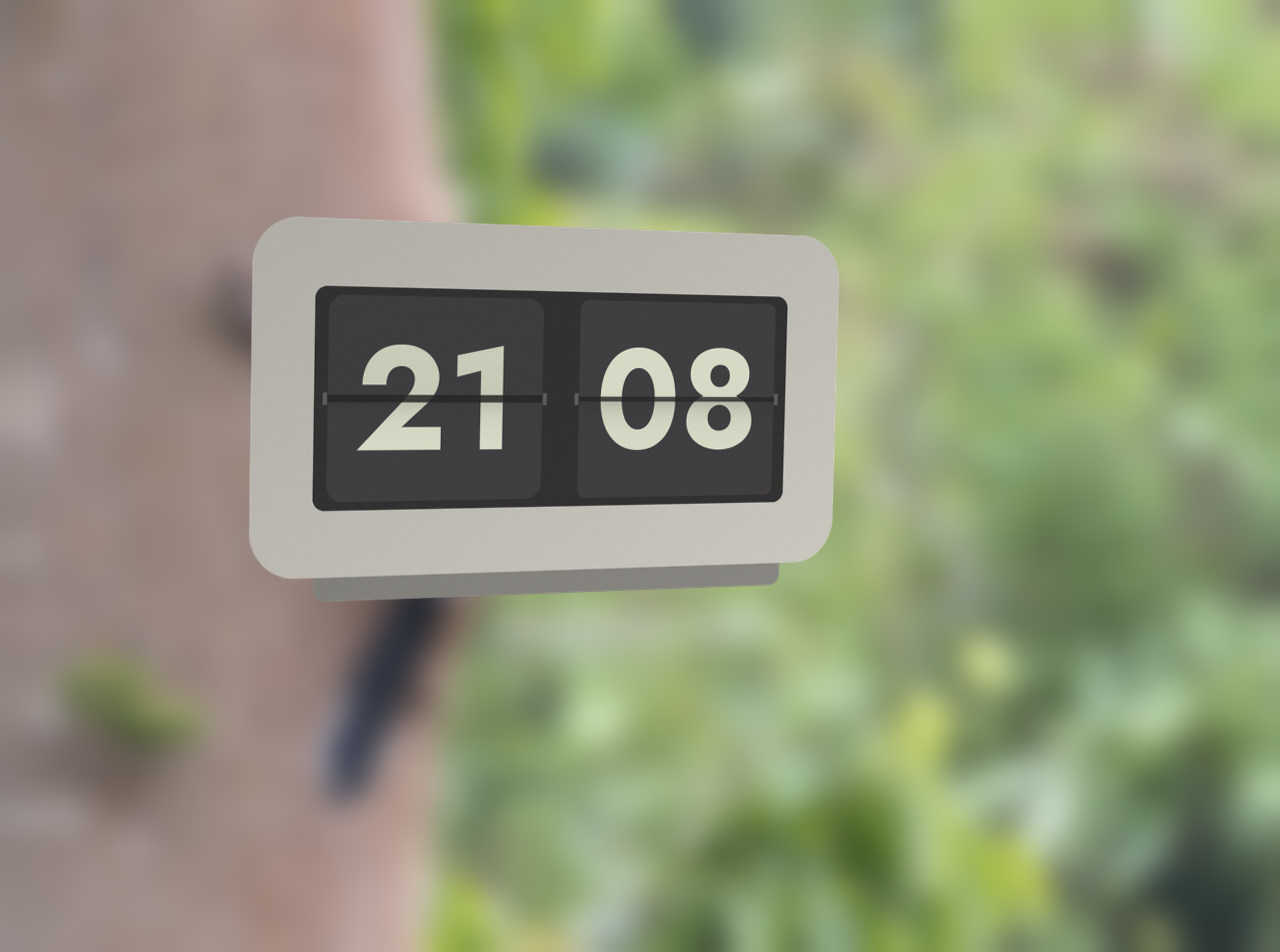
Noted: {"hour": 21, "minute": 8}
